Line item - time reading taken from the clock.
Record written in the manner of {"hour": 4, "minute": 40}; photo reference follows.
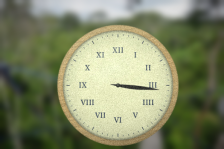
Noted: {"hour": 3, "minute": 16}
